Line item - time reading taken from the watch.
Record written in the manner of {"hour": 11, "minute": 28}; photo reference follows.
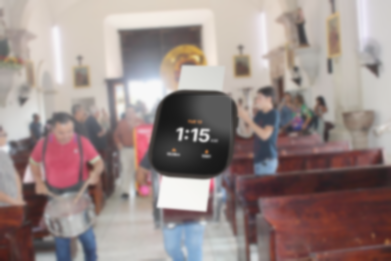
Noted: {"hour": 1, "minute": 15}
